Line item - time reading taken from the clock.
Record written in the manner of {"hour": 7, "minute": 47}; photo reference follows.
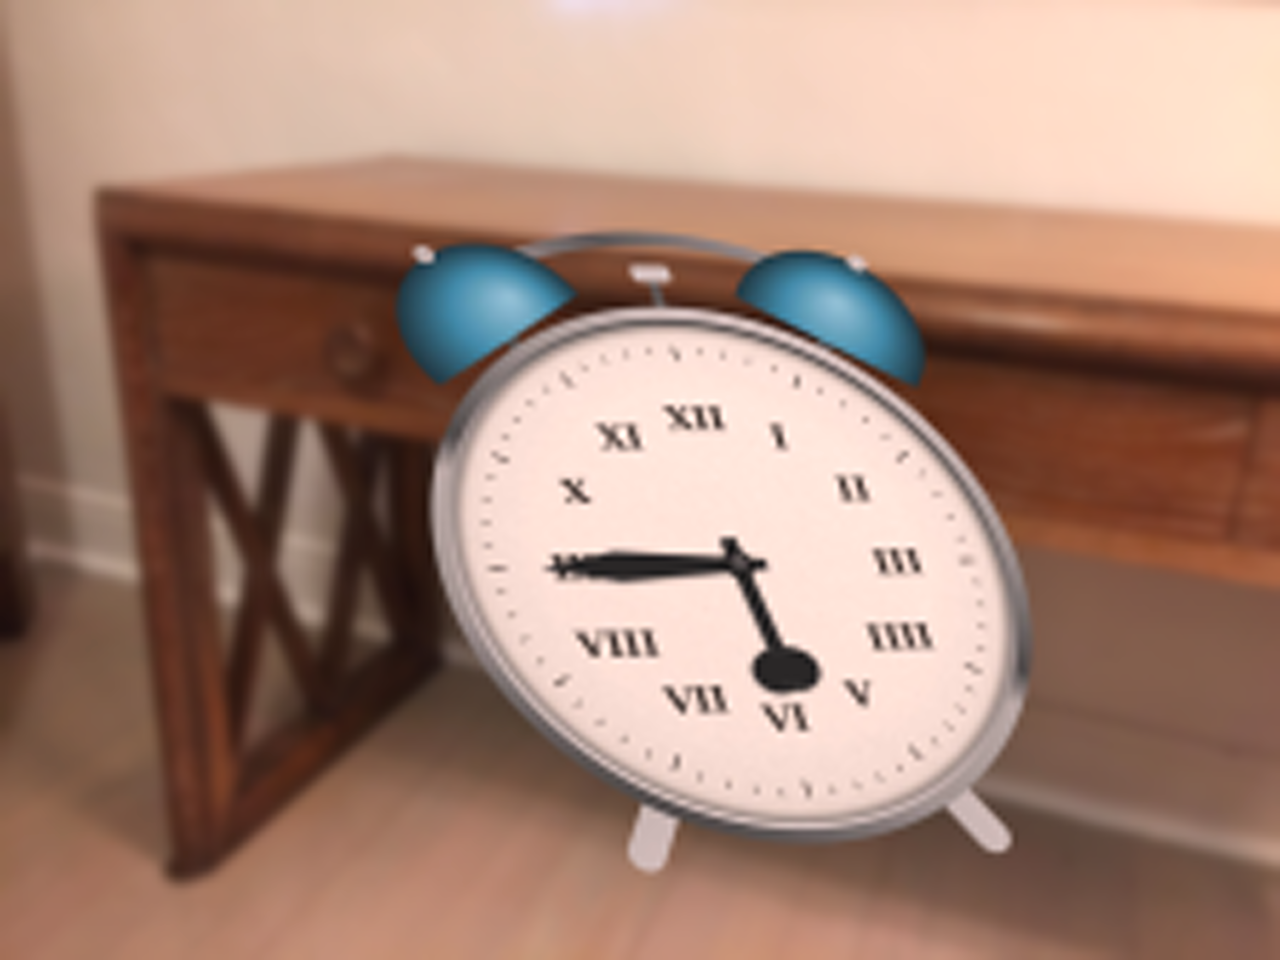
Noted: {"hour": 5, "minute": 45}
